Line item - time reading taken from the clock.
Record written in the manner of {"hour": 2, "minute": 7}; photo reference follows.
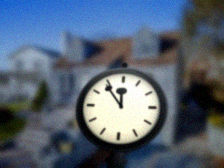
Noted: {"hour": 11, "minute": 54}
